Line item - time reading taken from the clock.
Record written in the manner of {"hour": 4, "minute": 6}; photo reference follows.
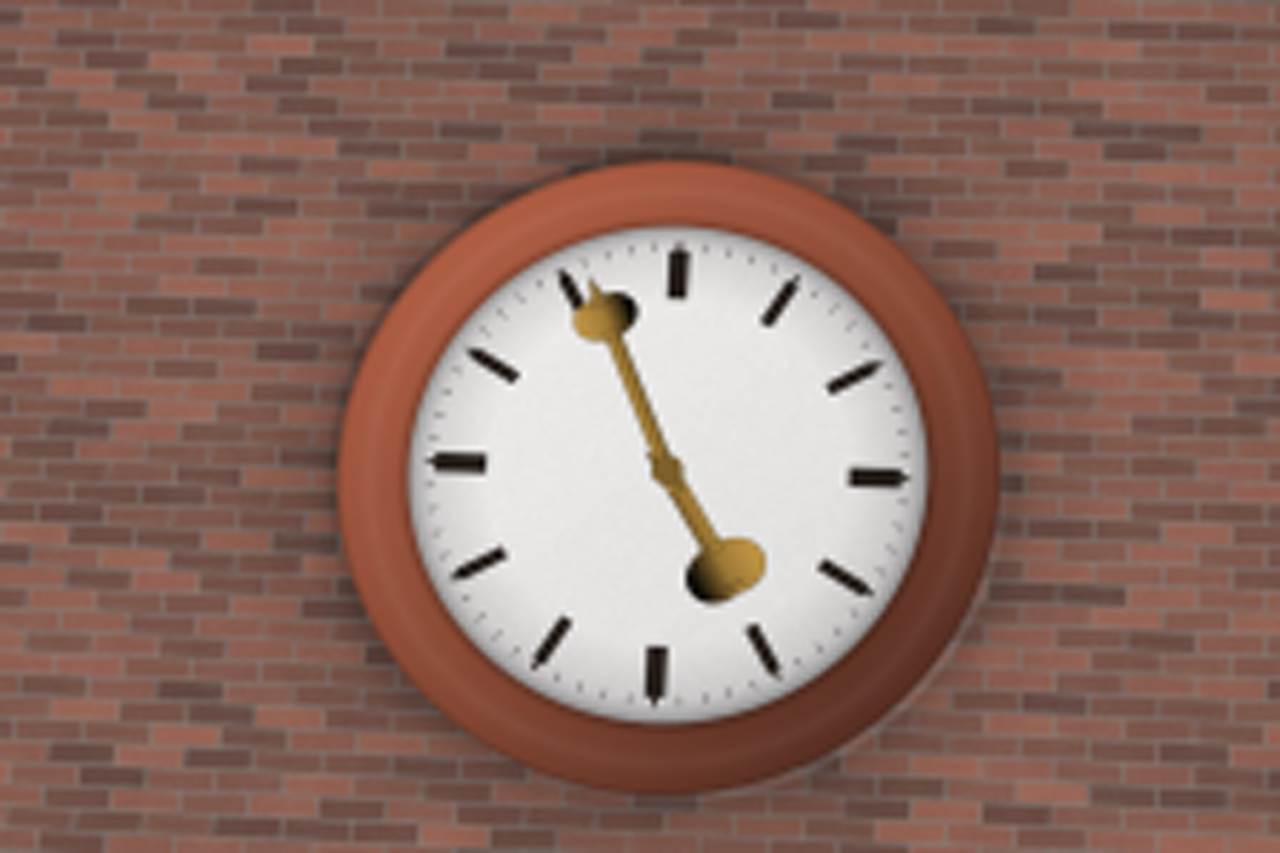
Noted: {"hour": 4, "minute": 56}
